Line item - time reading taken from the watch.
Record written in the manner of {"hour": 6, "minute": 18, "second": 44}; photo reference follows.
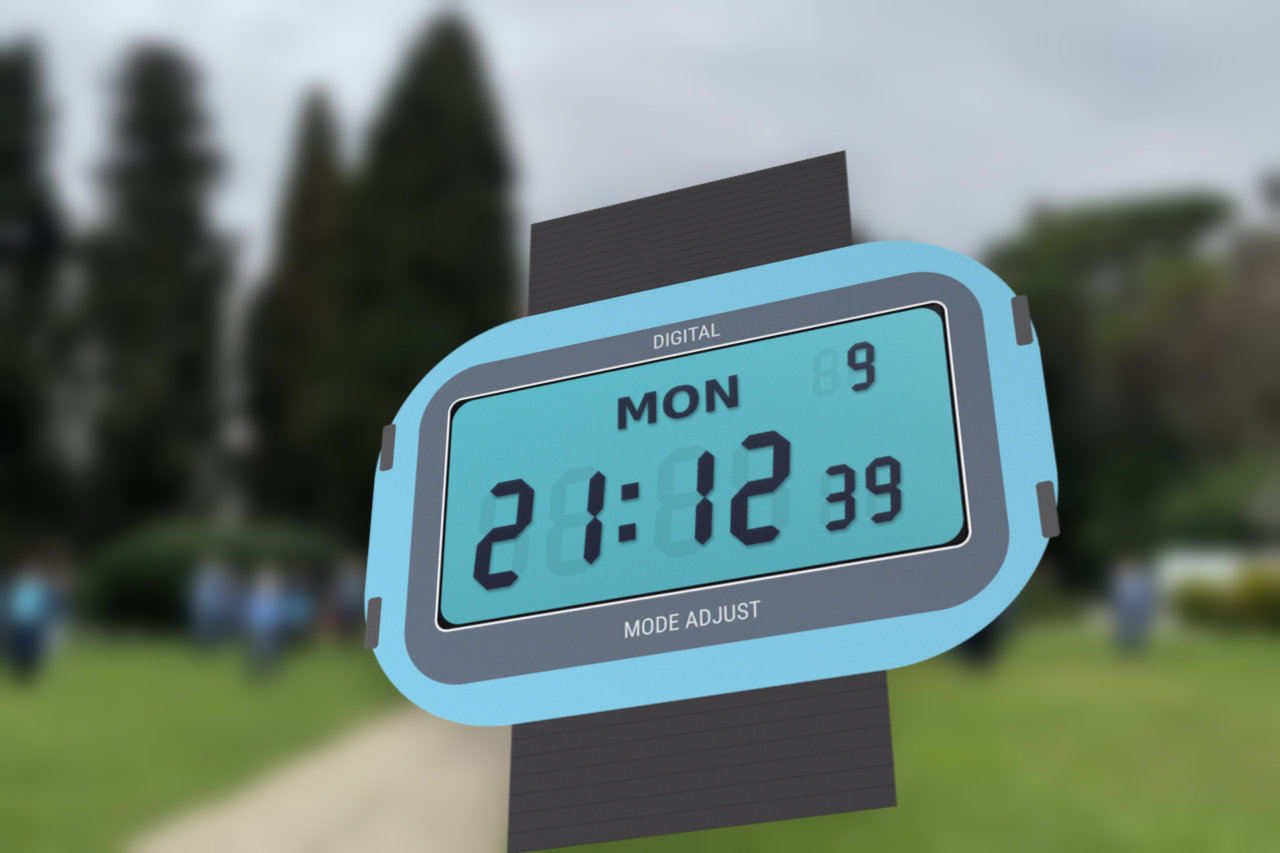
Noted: {"hour": 21, "minute": 12, "second": 39}
